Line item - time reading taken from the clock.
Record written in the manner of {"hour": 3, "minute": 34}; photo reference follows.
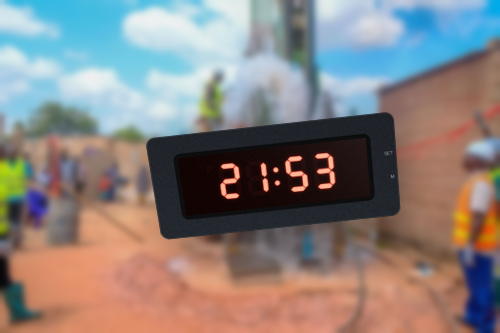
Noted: {"hour": 21, "minute": 53}
